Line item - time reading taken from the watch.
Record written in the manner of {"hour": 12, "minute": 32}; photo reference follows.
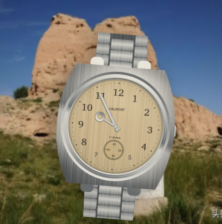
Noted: {"hour": 9, "minute": 55}
